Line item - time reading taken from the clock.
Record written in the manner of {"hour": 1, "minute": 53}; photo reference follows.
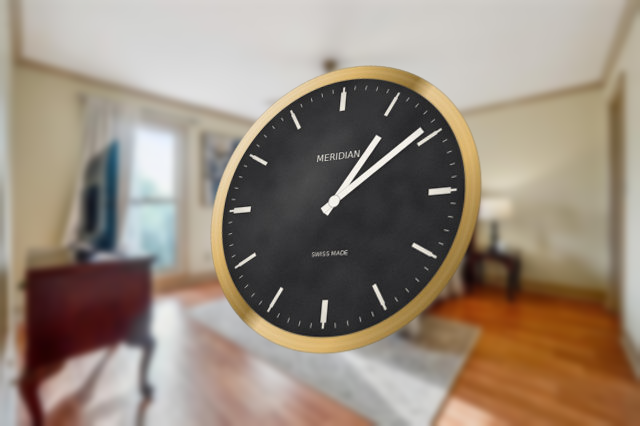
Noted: {"hour": 1, "minute": 9}
